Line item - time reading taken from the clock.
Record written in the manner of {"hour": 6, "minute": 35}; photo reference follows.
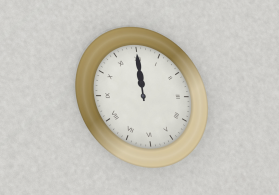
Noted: {"hour": 12, "minute": 0}
